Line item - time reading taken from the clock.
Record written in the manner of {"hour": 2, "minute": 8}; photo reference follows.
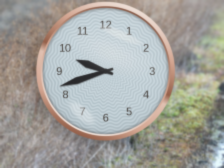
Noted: {"hour": 9, "minute": 42}
